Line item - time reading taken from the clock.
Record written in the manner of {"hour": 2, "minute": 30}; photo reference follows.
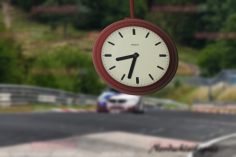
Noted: {"hour": 8, "minute": 33}
